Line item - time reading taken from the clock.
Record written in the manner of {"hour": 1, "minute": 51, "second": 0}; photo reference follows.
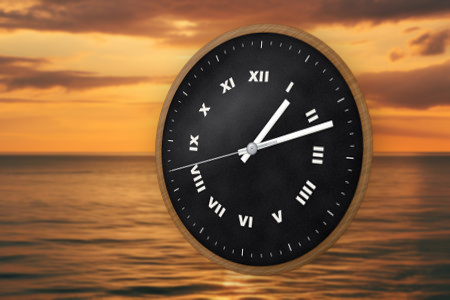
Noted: {"hour": 1, "minute": 11, "second": 42}
